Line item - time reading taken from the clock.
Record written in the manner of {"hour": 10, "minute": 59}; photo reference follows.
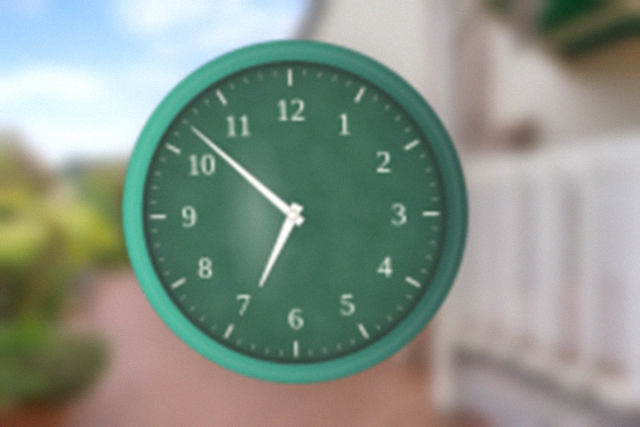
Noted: {"hour": 6, "minute": 52}
